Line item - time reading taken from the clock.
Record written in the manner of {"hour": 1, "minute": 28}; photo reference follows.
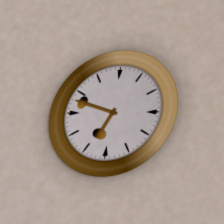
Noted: {"hour": 6, "minute": 48}
